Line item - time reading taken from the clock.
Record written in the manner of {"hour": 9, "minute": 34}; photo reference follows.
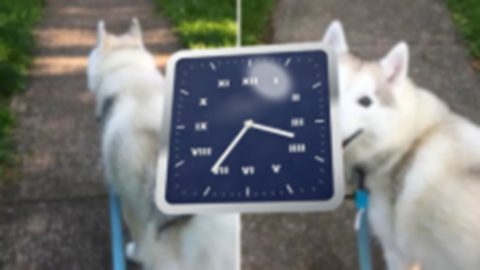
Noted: {"hour": 3, "minute": 36}
